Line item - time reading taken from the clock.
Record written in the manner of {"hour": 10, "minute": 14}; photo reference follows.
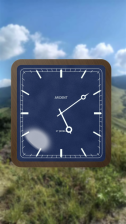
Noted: {"hour": 5, "minute": 9}
